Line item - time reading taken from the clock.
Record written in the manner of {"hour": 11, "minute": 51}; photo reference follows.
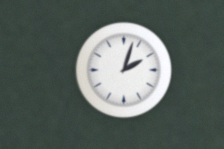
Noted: {"hour": 2, "minute": 3}
